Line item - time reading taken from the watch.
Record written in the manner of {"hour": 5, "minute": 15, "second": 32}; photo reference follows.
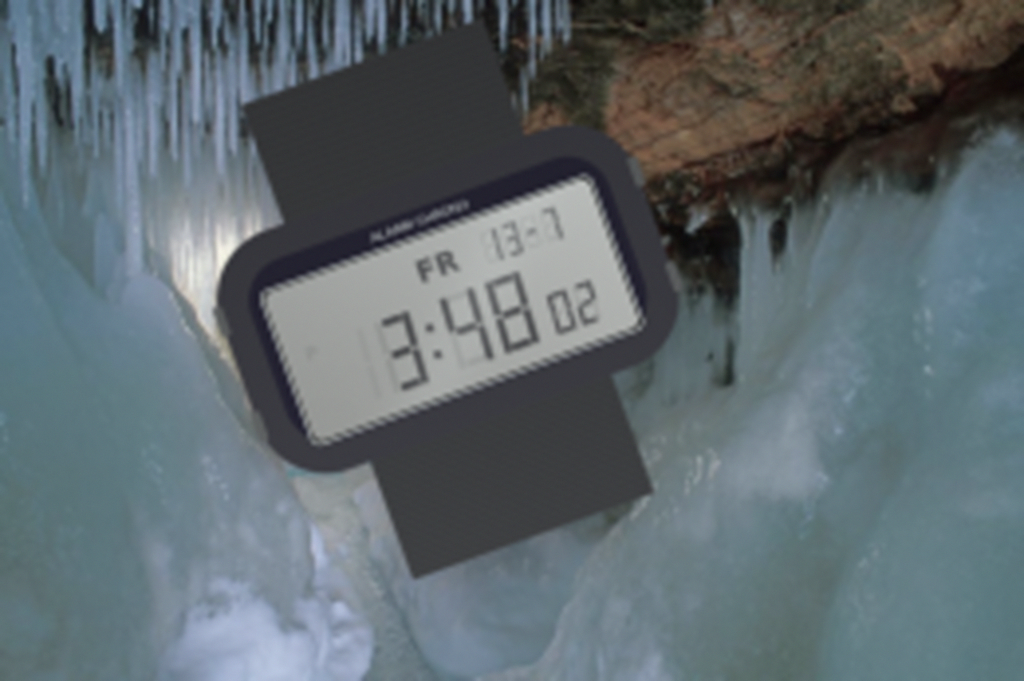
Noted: {"hour": 3, "minute": 48, "second": 2}
